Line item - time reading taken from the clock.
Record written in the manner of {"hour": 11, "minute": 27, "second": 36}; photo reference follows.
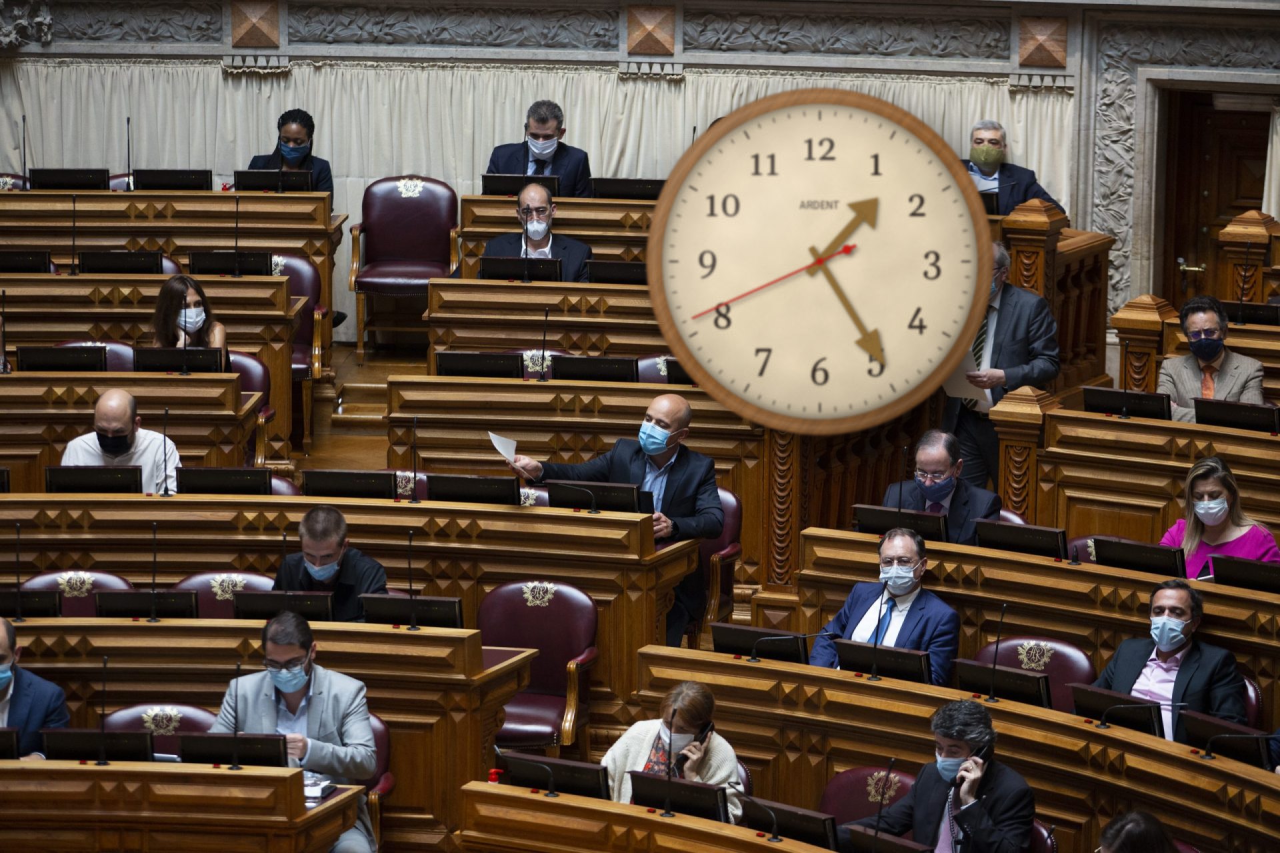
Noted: {"hour": 1, "minute": 24, "second": 41}
